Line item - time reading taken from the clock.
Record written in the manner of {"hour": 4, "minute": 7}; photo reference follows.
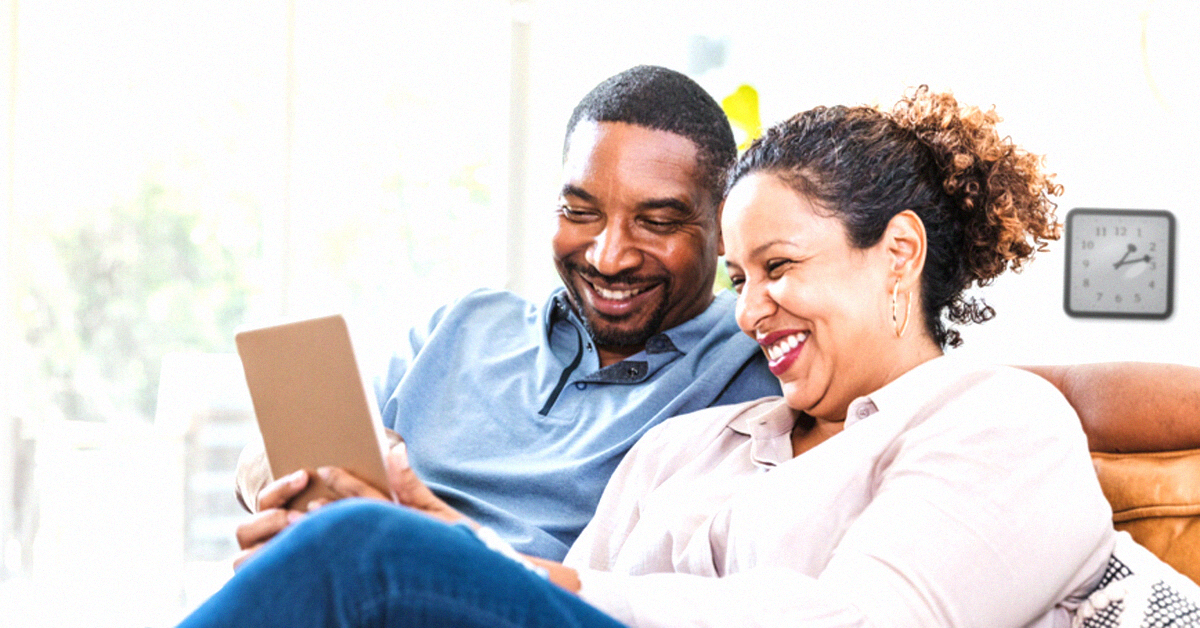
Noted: {"hour": 1, "minute": 13}
